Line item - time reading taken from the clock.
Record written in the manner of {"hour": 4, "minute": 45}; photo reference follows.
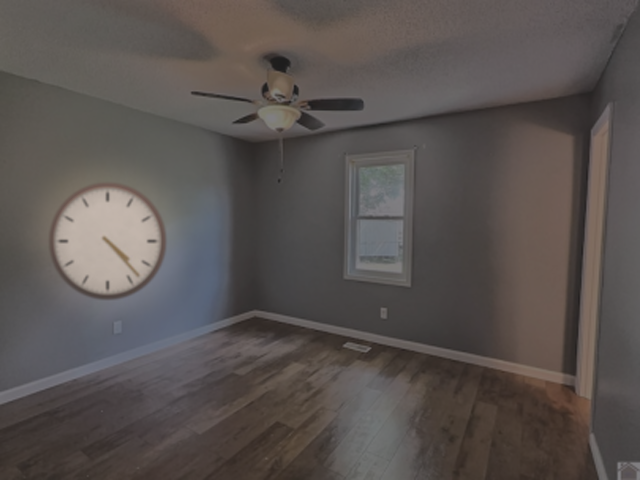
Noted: {"hour": 4, "minute": 23}
